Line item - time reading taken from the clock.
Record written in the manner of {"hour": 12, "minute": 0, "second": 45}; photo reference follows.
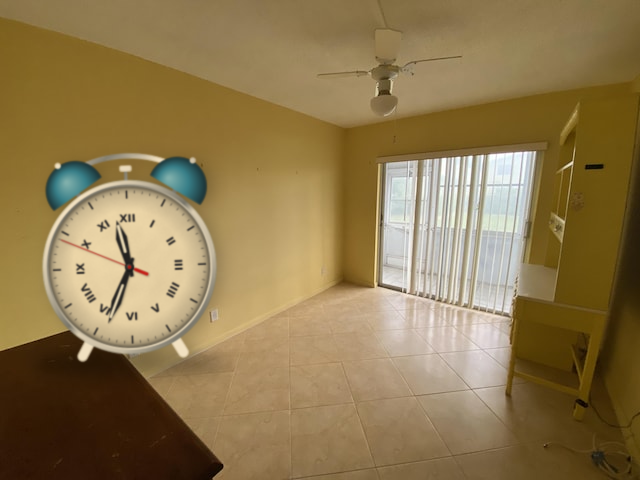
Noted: {"hour": 11, "minute": 33, "second": 49}
